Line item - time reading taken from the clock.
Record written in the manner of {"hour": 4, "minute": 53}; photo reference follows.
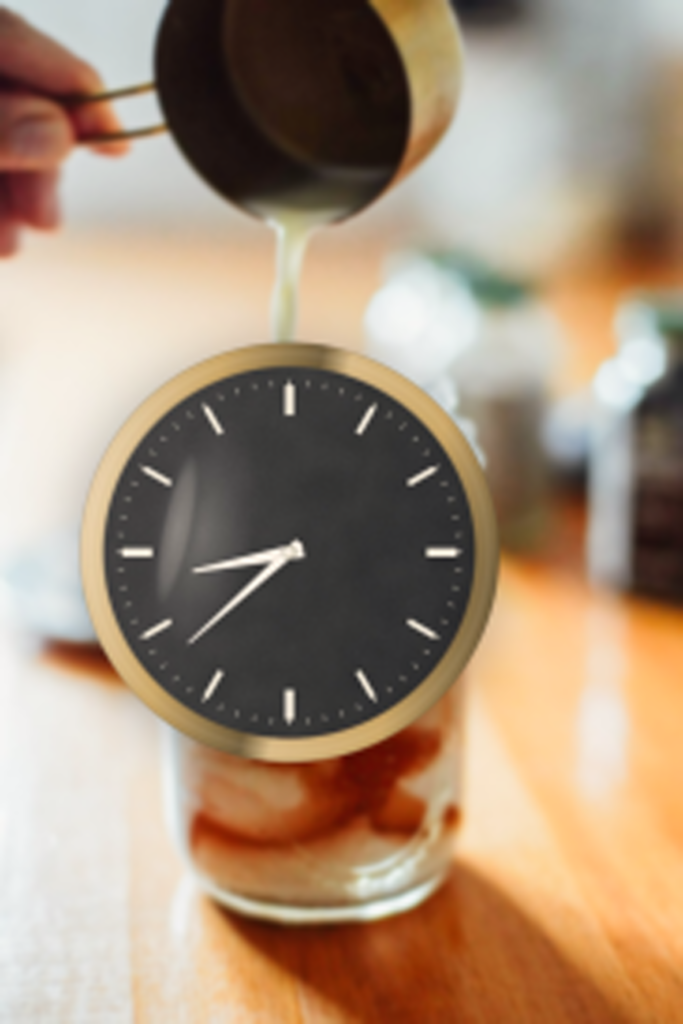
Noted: {"hour": 8, "minute": 38}
